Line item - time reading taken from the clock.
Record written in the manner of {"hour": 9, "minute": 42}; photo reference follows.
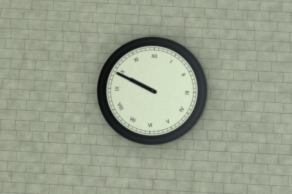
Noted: {"hour": 9, "minute": 49}
